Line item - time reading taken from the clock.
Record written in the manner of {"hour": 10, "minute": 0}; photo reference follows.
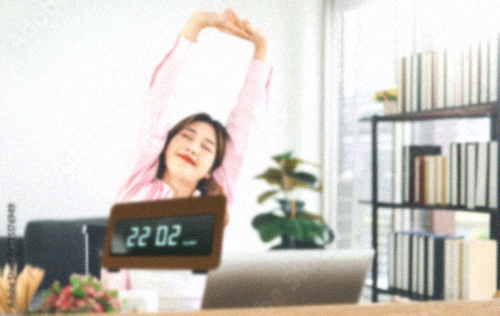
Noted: {"hour": 22, "minute": 2}
